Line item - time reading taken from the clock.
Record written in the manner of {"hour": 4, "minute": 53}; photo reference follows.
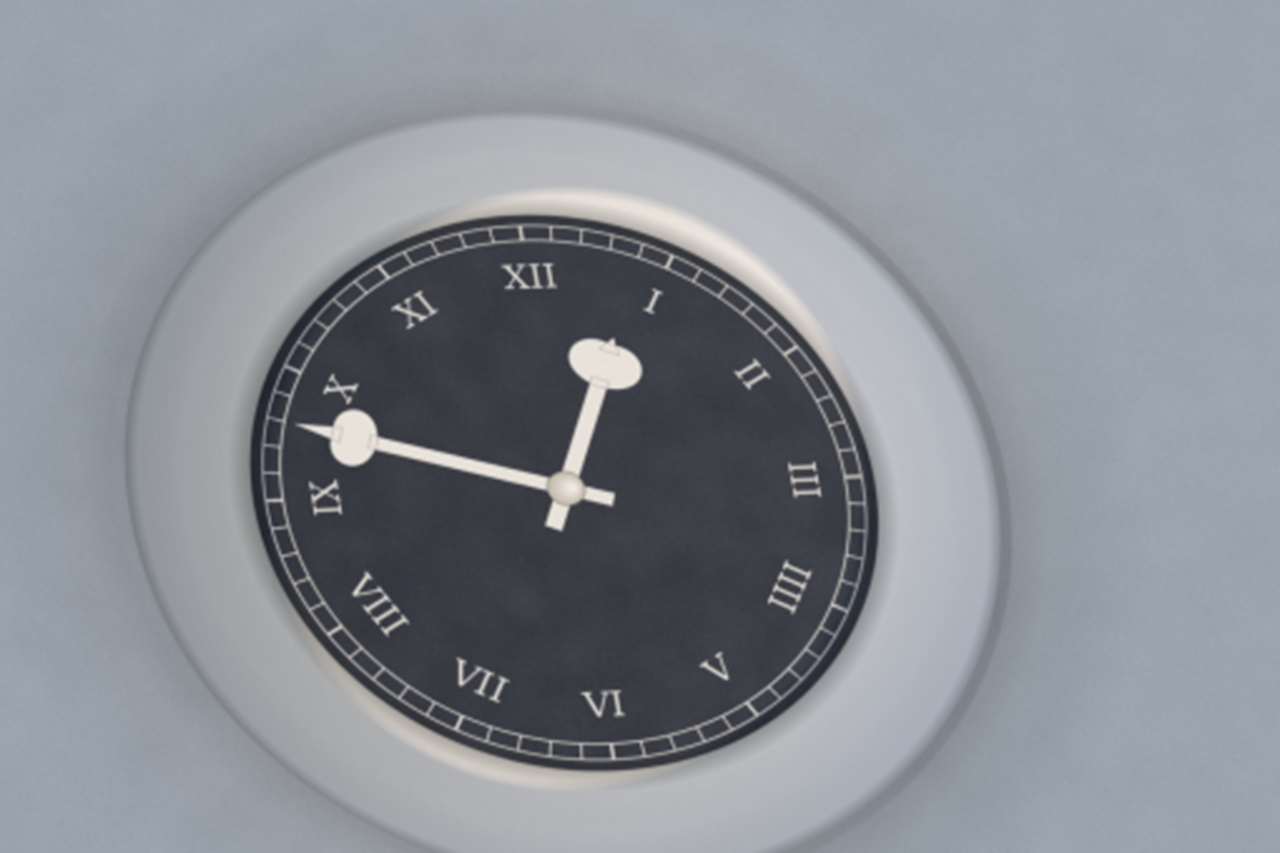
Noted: {"hour": 12, "minute": 48}
